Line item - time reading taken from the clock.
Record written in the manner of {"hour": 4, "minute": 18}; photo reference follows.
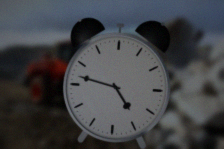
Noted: {"hour": 4, "minute": 47}
